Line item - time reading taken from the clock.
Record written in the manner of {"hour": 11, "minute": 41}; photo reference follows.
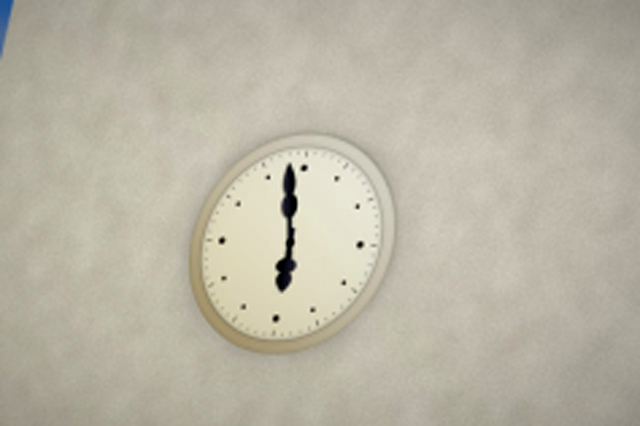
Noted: {"hour": 5, "minute": 58}
